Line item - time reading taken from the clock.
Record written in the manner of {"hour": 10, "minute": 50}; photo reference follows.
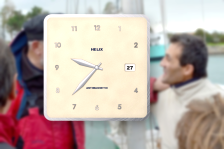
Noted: {"hour": 9, "minute": 37}
